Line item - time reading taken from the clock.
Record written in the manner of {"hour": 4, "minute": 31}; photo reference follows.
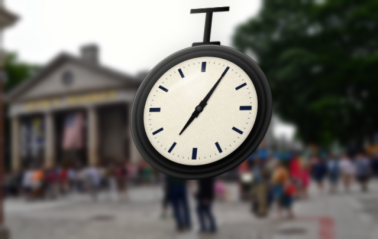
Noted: {"hour": 7, "minute": 5}
